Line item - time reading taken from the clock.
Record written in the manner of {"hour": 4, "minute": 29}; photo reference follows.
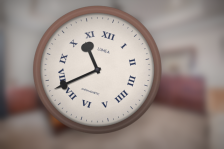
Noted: {"hour": 10, "minute": 38}
